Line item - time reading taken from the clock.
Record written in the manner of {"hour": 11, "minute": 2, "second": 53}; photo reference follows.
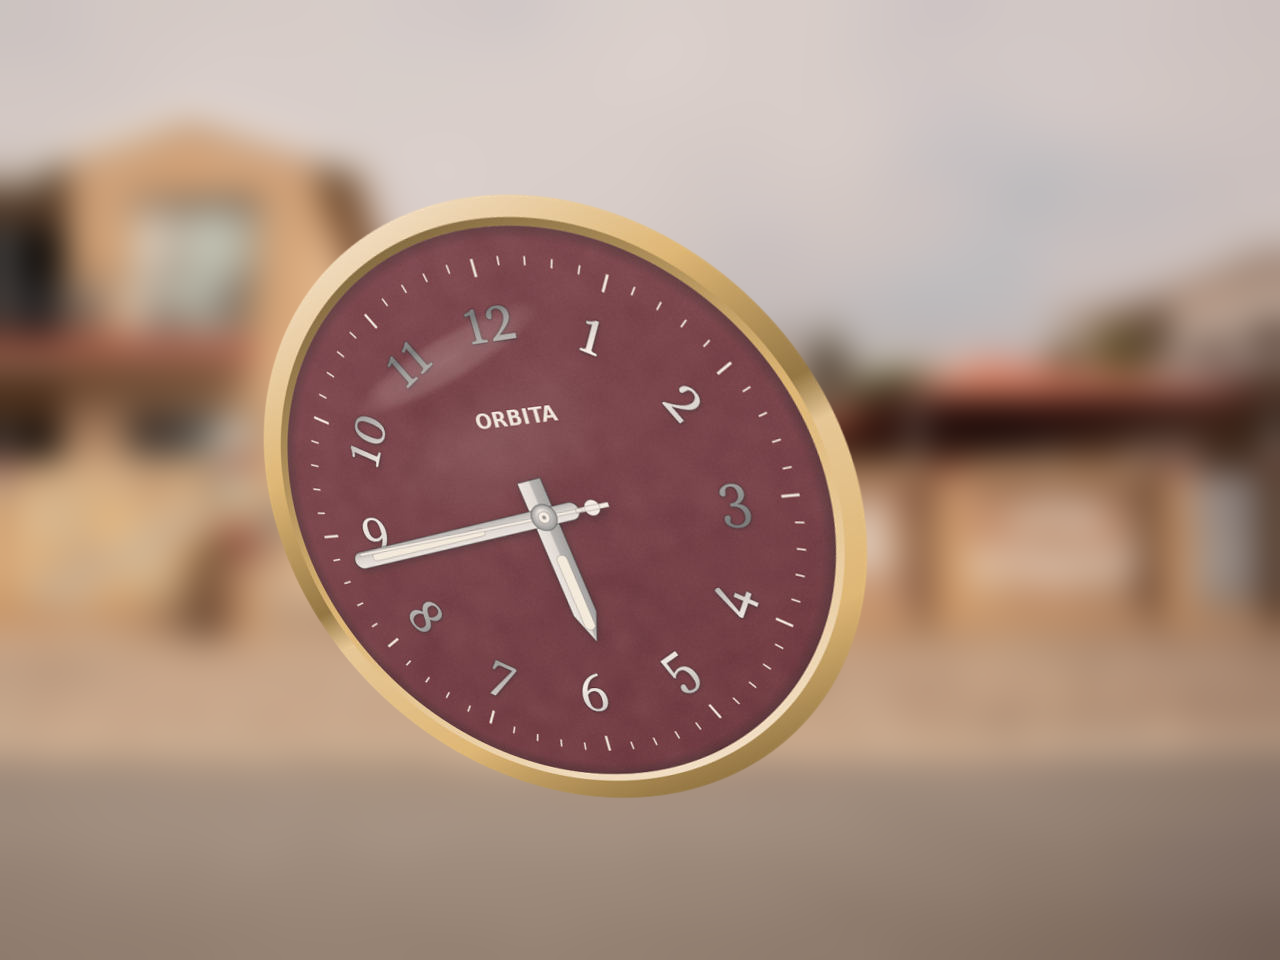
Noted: {"hour": 5, "minute": 43, "second": 44}
